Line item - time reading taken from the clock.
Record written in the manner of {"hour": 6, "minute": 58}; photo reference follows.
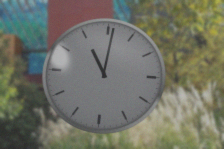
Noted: {"hour": 11, "minute": 1}
